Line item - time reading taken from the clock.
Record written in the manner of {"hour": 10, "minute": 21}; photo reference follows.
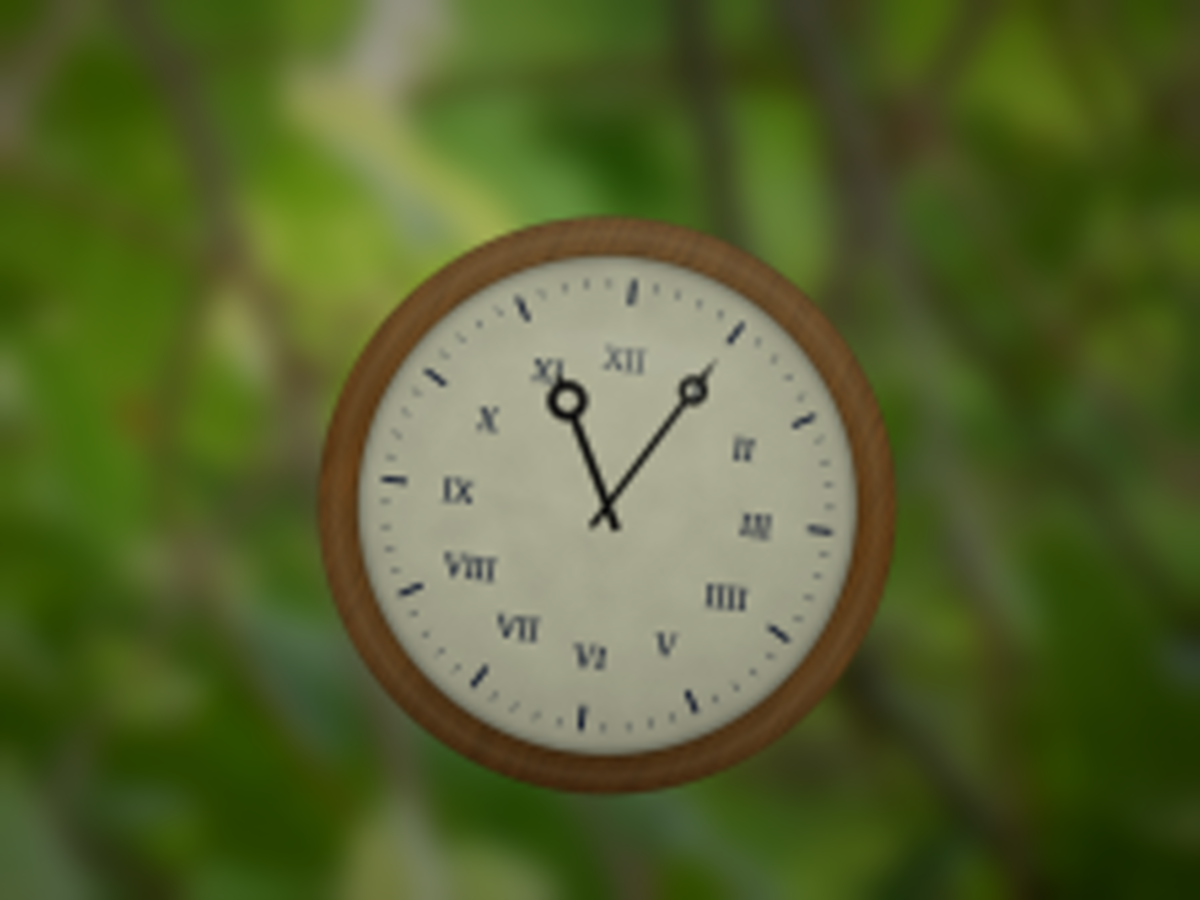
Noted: {"hour": 11, "minute": 5}
